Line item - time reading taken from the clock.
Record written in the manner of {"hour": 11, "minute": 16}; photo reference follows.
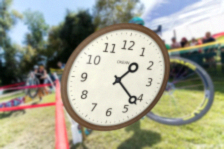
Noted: {"hour": 1, "minute": 22}
